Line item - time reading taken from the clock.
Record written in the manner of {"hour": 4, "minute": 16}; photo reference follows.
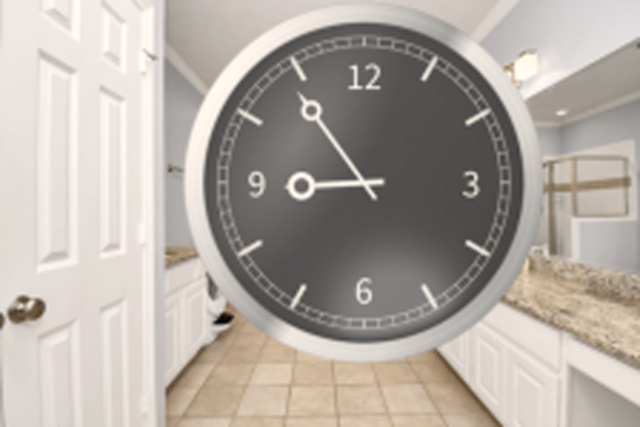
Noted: {"hour": 8, "minute": 54}
